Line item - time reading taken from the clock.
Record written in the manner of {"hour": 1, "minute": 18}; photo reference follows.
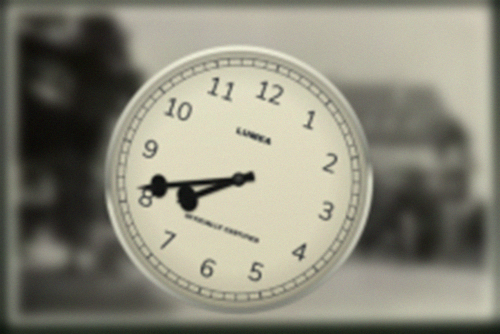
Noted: {"hour": 7, "minute": 41}
